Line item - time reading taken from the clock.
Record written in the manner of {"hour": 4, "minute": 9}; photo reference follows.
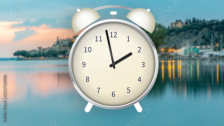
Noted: {"hour": 1, "minute": 58}
